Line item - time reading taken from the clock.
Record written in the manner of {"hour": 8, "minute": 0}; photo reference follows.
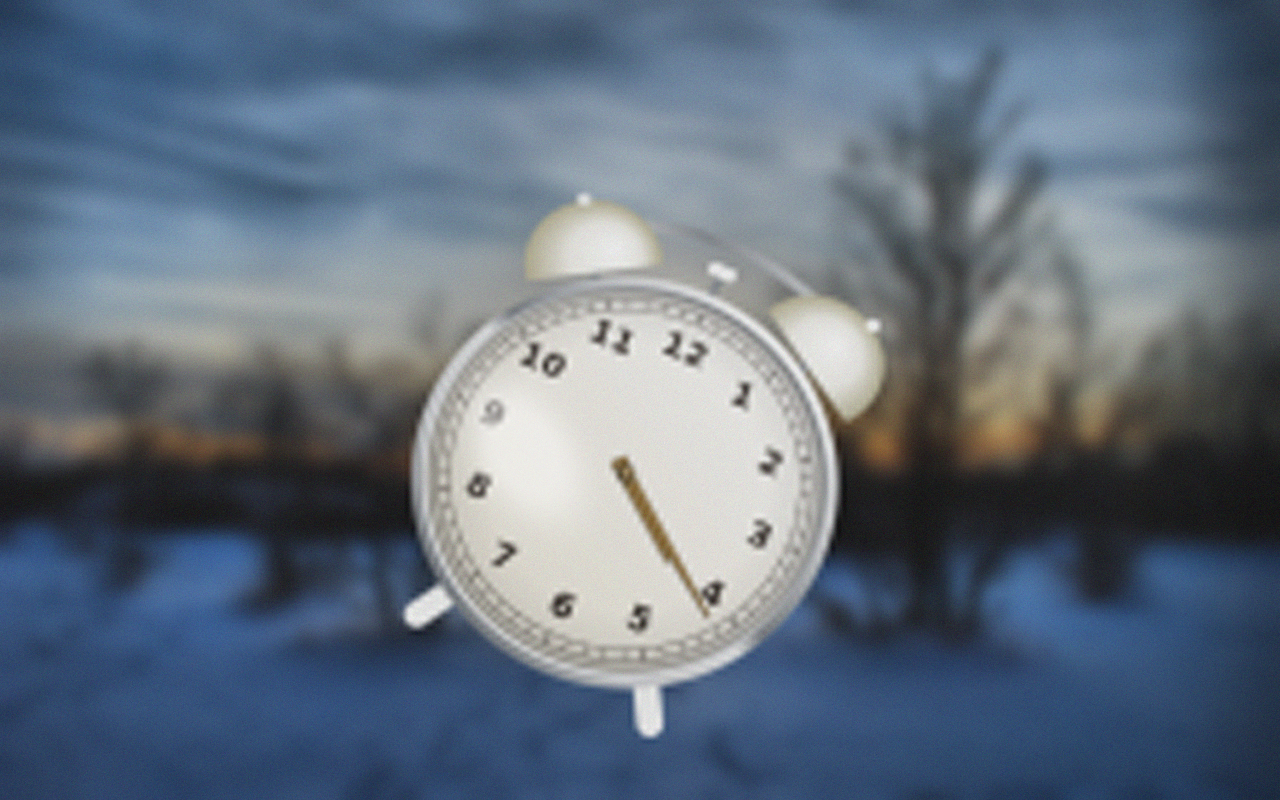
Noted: {"hour": 4, "minute": 21}
